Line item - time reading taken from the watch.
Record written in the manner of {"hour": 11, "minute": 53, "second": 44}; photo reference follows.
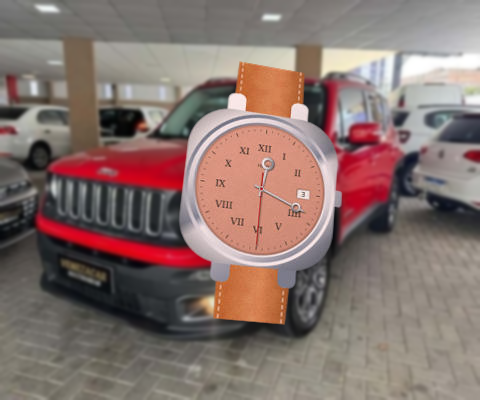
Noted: {"hour": 12, "minute": 18, "second": 30}
